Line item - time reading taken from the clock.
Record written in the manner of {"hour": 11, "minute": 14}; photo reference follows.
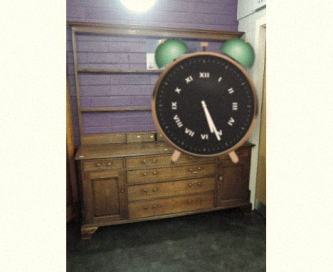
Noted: {"hour": 5, "minute": 26}
